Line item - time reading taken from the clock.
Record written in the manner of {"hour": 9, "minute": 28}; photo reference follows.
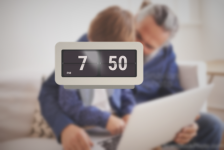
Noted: {"hour": 7, "minute": 50}
